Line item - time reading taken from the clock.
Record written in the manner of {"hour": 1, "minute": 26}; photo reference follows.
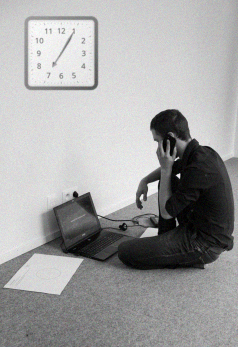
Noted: {"hour": 7, "minute": 5}
